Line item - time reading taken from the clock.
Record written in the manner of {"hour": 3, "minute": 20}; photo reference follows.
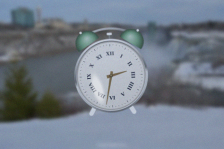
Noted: {"hour": 2, "minute": 32}
